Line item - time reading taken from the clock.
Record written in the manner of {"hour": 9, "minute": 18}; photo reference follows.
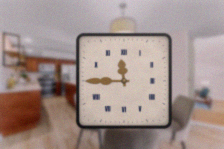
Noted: {"hour": 11, "minute": 45}
